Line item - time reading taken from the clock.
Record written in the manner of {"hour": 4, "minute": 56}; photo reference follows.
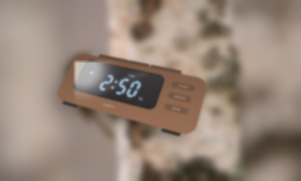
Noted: {"hour": 2, "minute": 50}
